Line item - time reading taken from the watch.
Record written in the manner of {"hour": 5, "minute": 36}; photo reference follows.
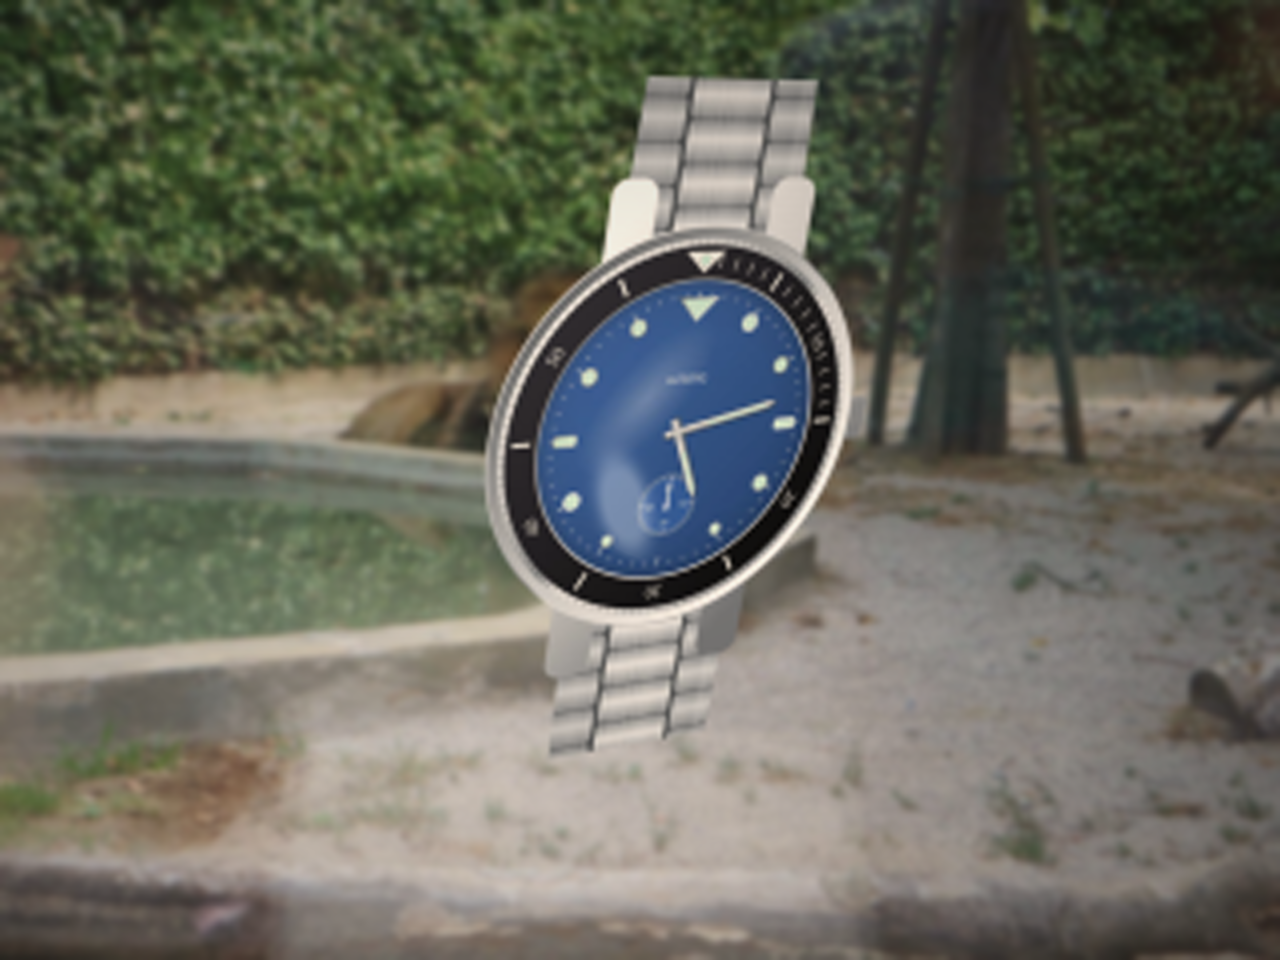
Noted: {"hour": 5, "minute": 13}
